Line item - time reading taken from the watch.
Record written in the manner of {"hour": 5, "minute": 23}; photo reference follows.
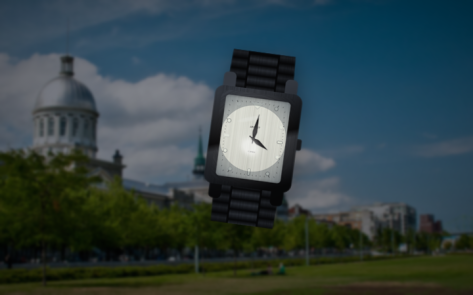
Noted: {"hour": 4, "minute": 1}
